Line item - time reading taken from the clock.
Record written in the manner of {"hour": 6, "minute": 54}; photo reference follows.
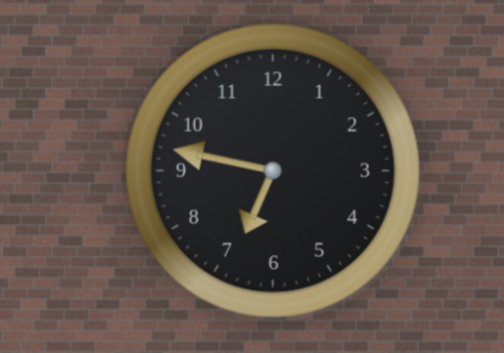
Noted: {"hour": 6, "minute": 47}
